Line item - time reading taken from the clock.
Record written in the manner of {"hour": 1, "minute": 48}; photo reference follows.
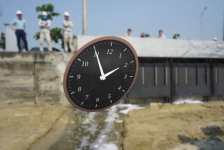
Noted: {"hour": 1, "minute": 55}
